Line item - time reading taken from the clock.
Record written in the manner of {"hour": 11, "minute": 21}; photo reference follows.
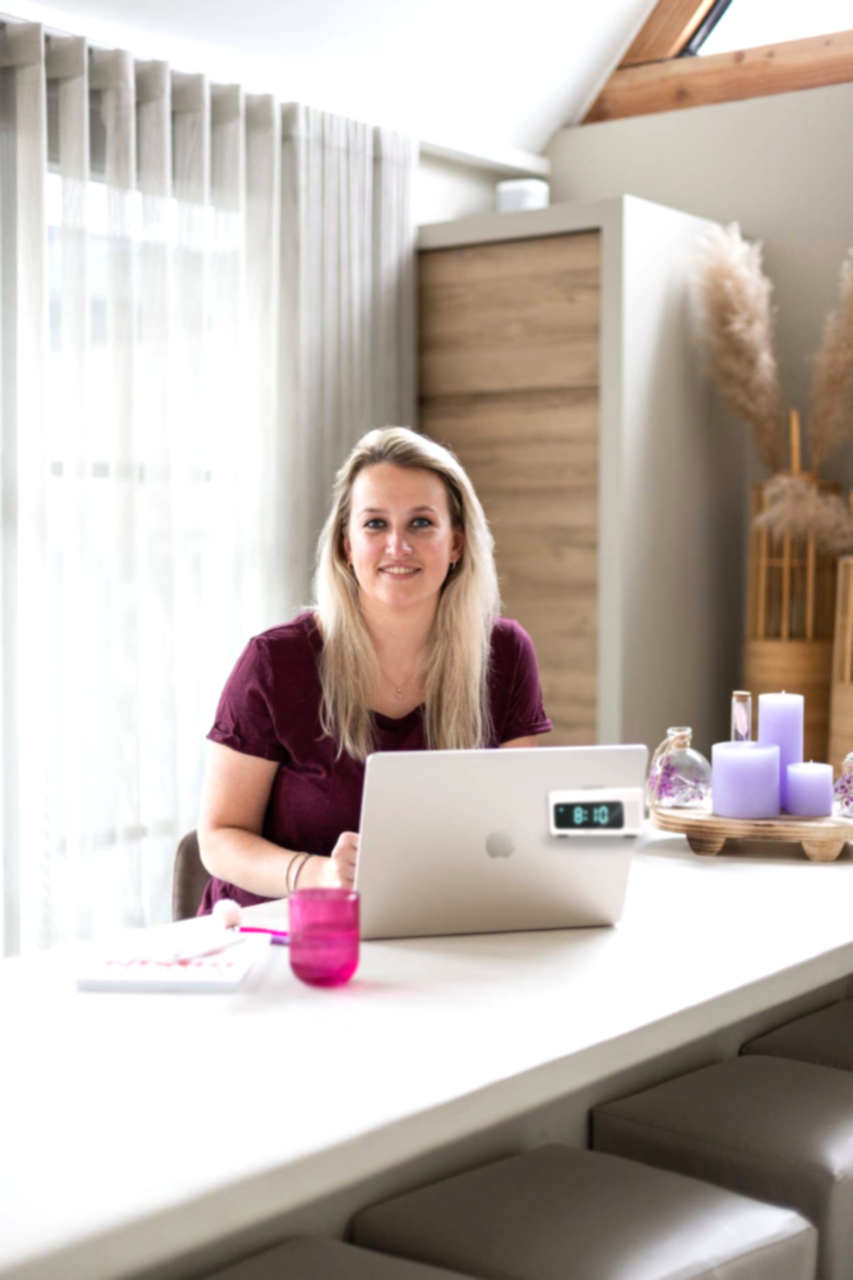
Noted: {"hour": 8, "minute": 10}
